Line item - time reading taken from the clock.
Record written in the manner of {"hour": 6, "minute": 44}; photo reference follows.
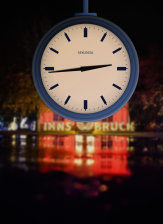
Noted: {"hour": 2, "minute": 44}
